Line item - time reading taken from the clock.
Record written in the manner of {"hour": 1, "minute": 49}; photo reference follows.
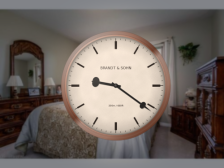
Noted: {"hour": 9, "minute": 21}
